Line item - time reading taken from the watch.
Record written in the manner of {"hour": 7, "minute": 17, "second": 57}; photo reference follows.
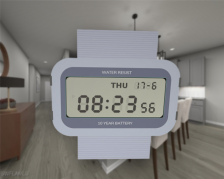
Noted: {"hour": 8, "minute": 23, "second": 56}
